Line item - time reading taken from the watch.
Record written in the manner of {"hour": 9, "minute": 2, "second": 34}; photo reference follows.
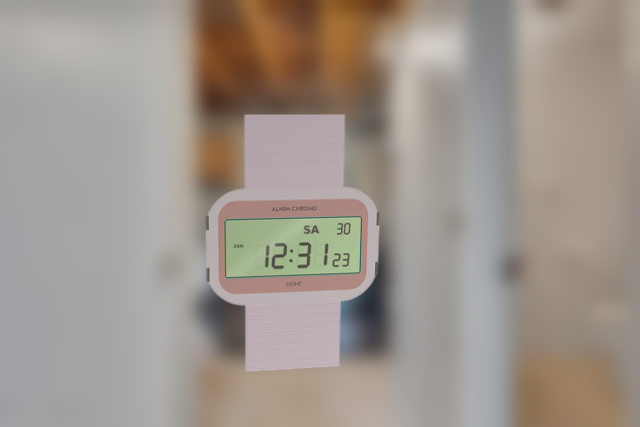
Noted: {"hour": 12, "minute": 31, "second": 23}
